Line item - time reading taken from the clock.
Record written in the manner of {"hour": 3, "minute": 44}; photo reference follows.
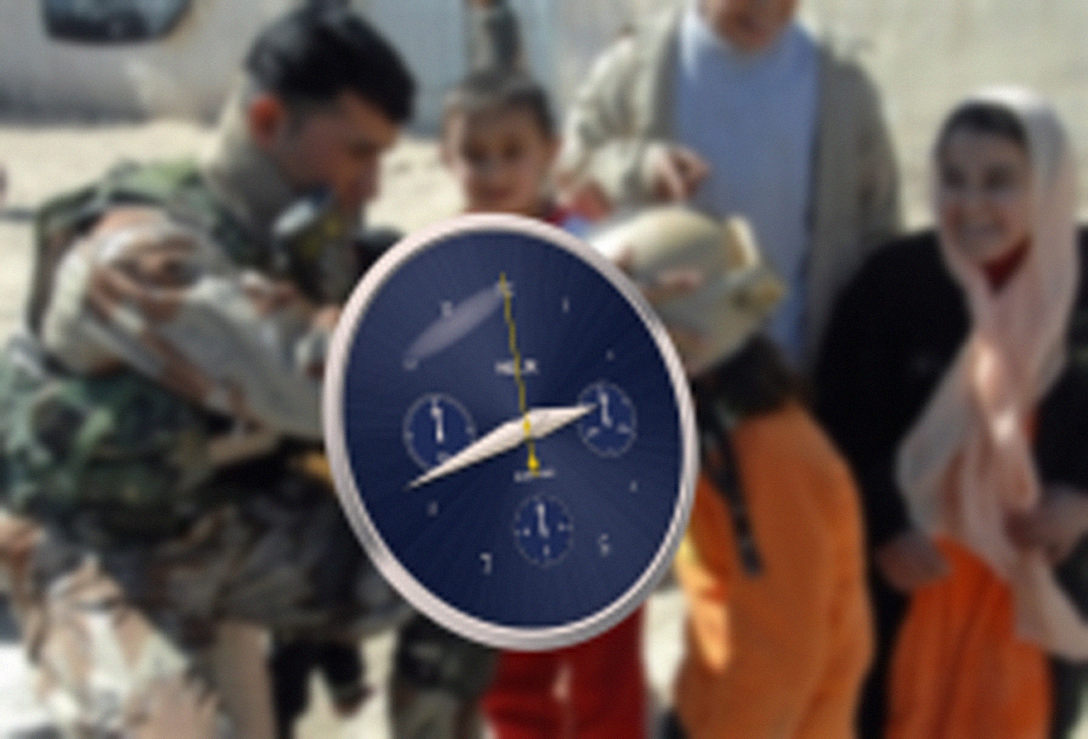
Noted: {"hour": 2, "minute": 42}
